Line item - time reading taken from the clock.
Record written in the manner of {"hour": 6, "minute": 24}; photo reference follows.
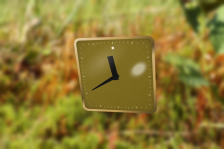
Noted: {"hour": 11, "minute": 40}
